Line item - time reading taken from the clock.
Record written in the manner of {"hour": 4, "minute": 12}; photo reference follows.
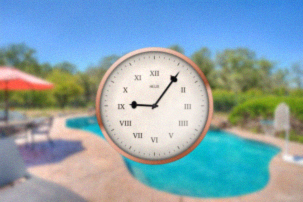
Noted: {"hour": 9, "minute": 6}
